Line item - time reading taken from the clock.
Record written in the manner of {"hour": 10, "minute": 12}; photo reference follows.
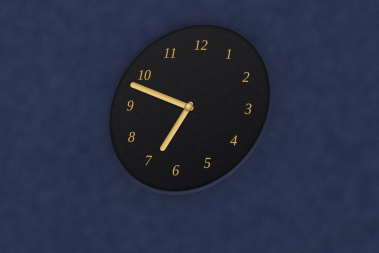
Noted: {"hour": 6, "minute": 48}
